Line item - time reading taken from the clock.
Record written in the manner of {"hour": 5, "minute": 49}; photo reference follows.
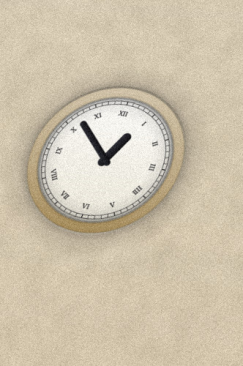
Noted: {"hour": 12, "minute": 52}
